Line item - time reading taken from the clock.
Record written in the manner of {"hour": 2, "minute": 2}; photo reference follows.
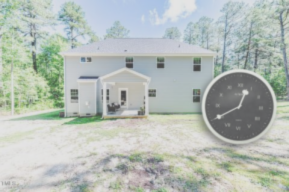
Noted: {"hour": 12, "minute": 40}
